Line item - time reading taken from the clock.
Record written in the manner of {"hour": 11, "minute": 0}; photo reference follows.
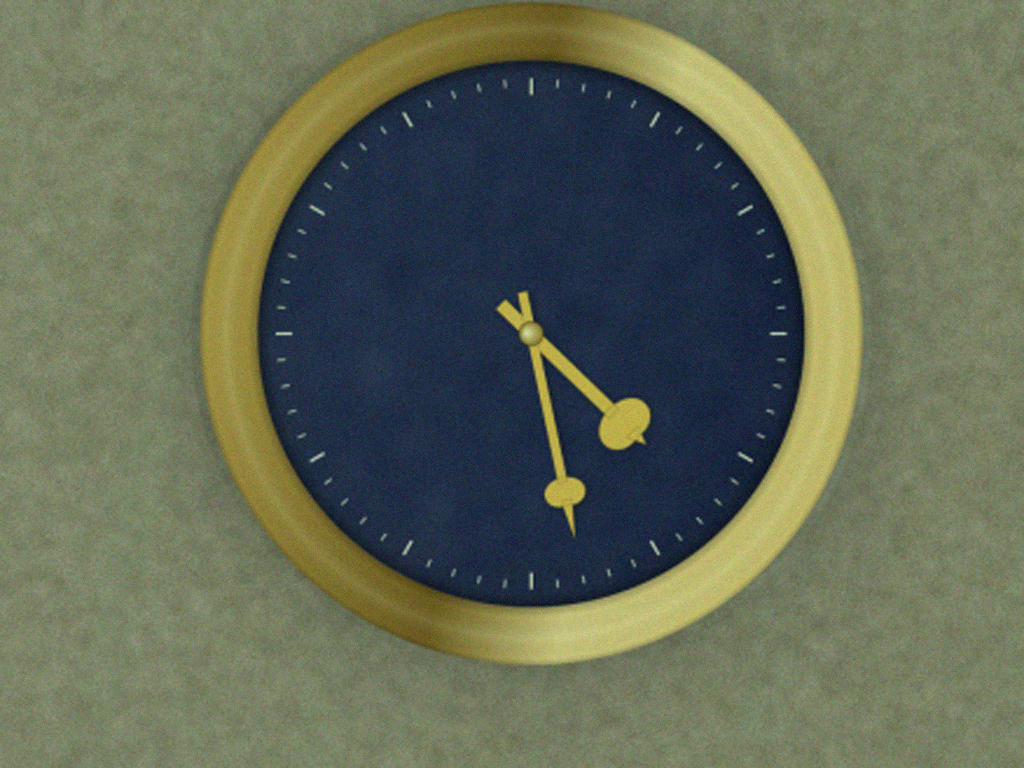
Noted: {"hour": 4, "minute": 28}
